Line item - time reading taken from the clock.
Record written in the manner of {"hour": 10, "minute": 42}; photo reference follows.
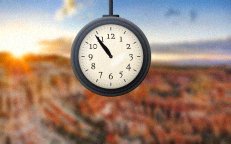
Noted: {"hour": 10, "minute": 54}
